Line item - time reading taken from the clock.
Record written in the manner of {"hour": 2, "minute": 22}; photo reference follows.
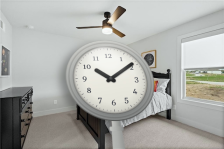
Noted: {"hour": 10, "minute": 9}
